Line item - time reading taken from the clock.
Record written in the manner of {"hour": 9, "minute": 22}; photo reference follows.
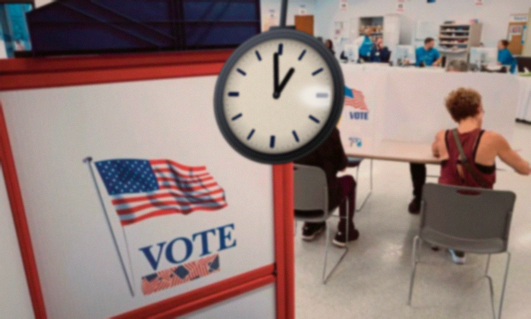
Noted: {"hour": 12, "minute": 59}
